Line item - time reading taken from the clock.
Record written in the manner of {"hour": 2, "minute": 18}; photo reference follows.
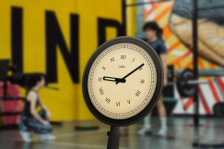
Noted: {"hour": 9, "minute": 9}
